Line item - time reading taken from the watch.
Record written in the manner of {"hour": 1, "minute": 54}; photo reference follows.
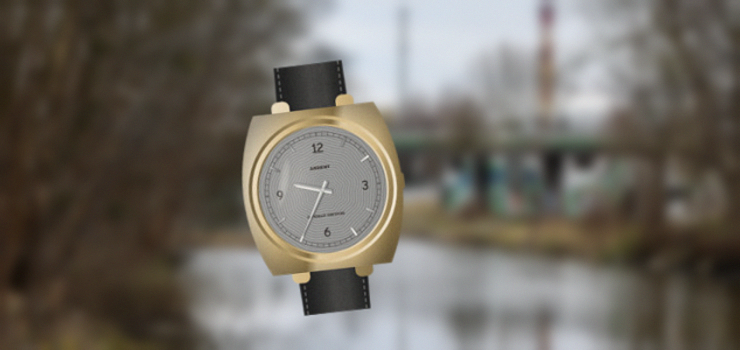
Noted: {"hour": 9, "minute": 35}
